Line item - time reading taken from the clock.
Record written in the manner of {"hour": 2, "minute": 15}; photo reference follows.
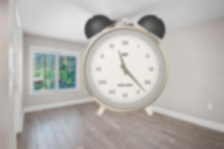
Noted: {"hour": 11, "minute": 23}
